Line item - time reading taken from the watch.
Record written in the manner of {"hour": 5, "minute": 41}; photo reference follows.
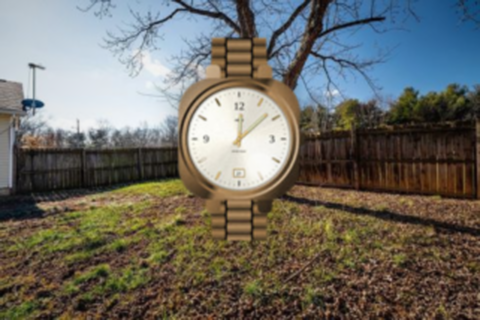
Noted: {"hour": 12, "minute": 8}
